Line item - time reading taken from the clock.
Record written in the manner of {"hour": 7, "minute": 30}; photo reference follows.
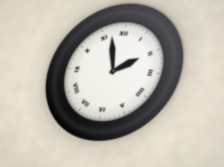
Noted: {"hour": 1, "minute": 57}
